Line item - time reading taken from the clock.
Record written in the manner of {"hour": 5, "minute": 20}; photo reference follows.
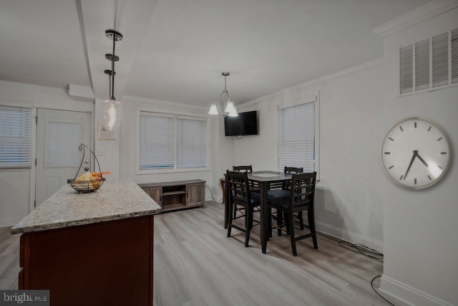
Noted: {"hour": 4, "minute": 34}
